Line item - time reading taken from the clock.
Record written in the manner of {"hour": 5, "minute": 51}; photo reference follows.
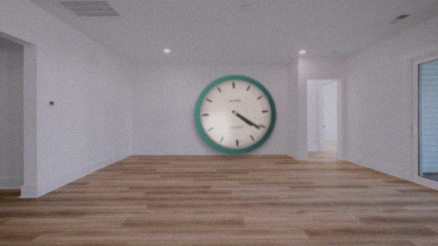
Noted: {"hour": 4, "minute": 21}
